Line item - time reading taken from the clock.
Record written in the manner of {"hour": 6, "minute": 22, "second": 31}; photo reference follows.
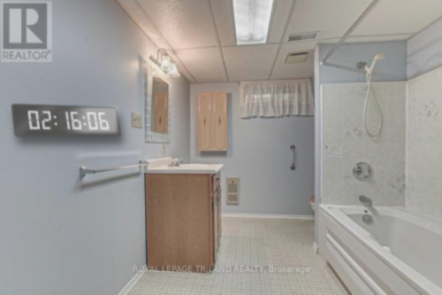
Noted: {"hour": 2, "minute": 16, "second": 6}
